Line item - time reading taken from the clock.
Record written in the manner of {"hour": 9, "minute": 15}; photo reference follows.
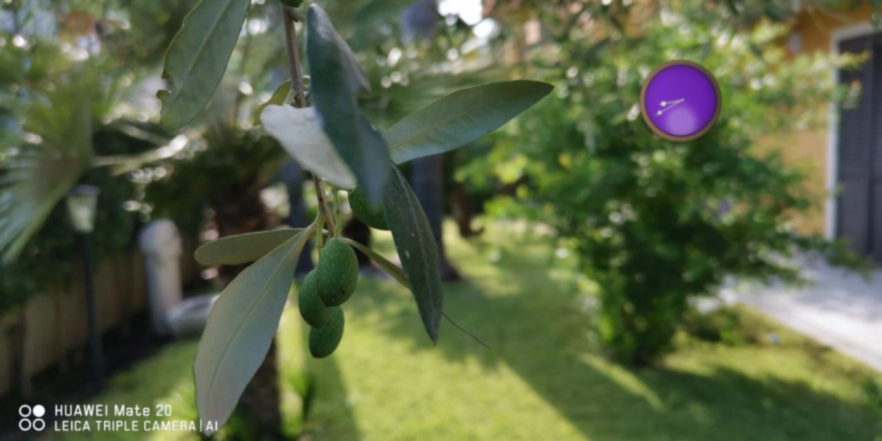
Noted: {"hour": 8, "minute": 40}
